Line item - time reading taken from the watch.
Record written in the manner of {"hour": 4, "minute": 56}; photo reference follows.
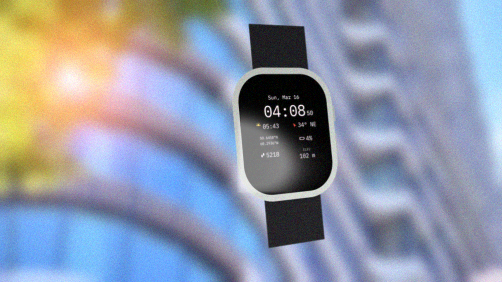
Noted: {"hour": 4, "minute": 8}
